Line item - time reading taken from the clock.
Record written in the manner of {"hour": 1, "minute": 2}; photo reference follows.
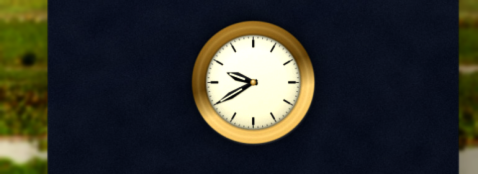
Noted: {"hour": 9, "minute": 40}
